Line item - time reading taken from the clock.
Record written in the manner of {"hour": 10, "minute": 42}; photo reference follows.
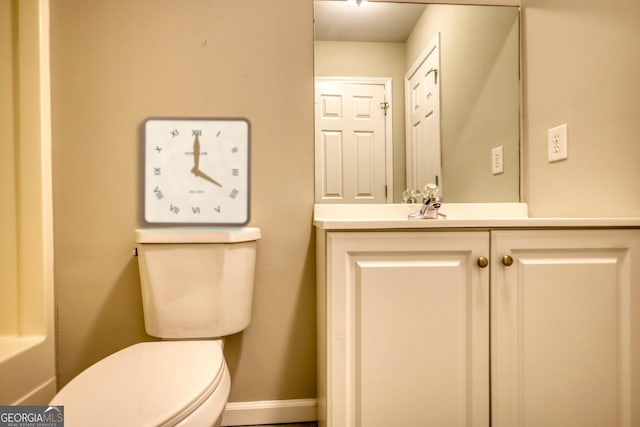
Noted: {"hour": 4, "minute": 0}
